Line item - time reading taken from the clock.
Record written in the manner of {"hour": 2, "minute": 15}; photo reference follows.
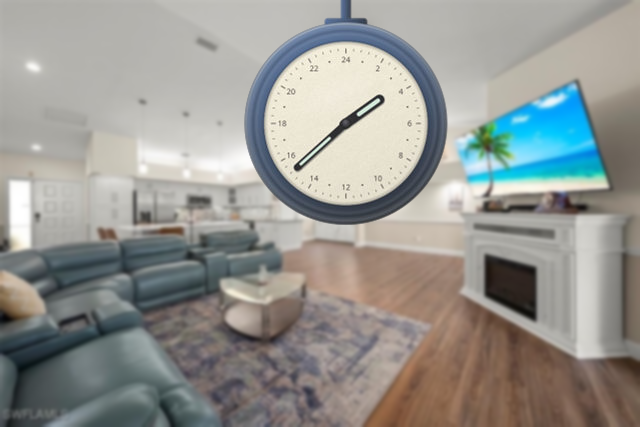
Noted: {"hour": 3, "minute": 38}
